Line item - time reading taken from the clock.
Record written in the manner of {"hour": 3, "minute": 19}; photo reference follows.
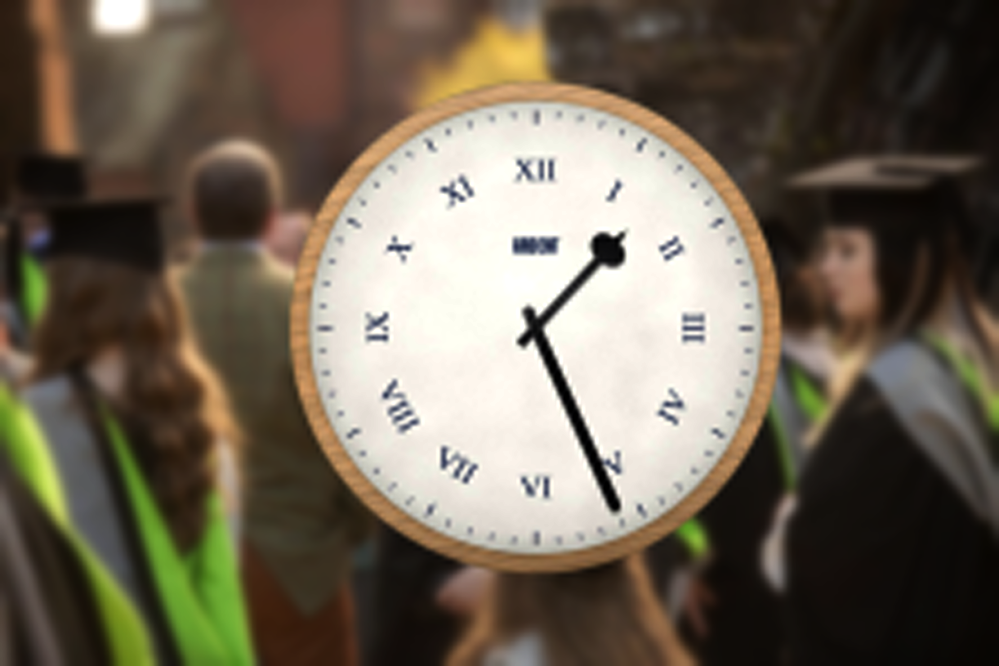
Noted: {"hour": 1, "minute": 26}
